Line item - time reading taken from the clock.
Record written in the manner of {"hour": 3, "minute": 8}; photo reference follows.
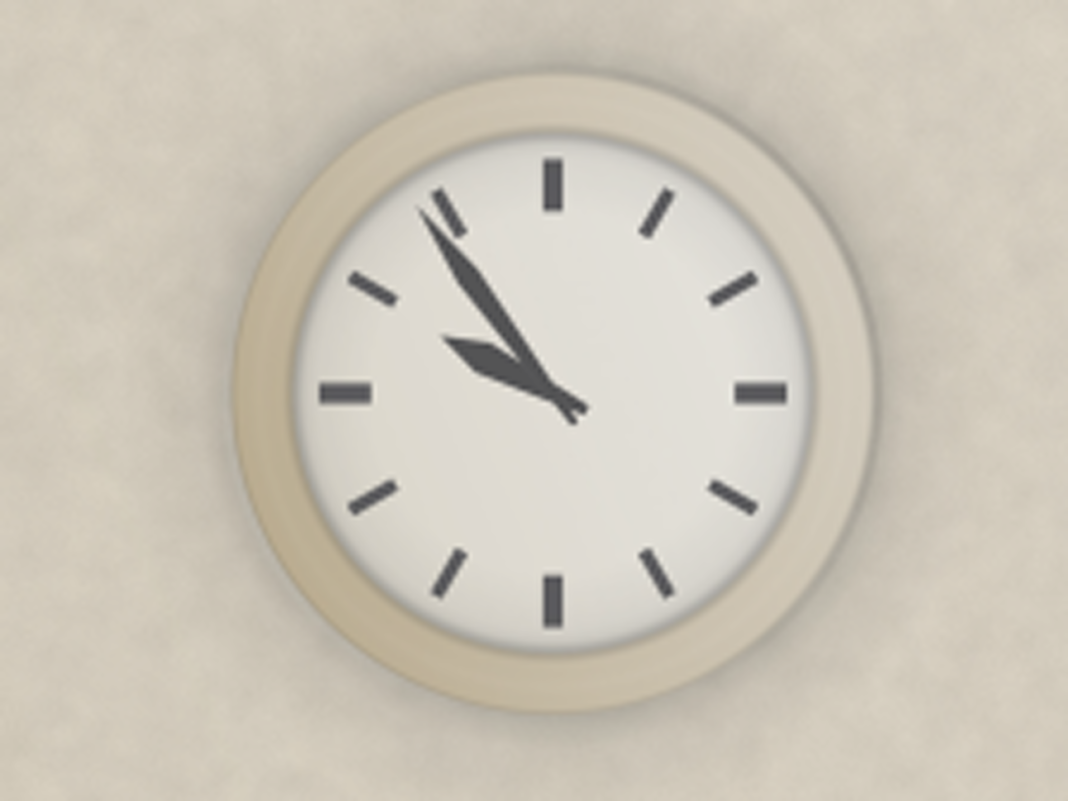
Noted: {"hour": 9, "minute": 54}
